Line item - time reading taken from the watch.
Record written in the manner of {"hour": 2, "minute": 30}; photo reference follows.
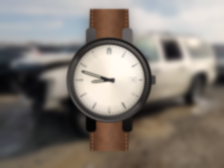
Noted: {"hour": 8, "minute": 48}
